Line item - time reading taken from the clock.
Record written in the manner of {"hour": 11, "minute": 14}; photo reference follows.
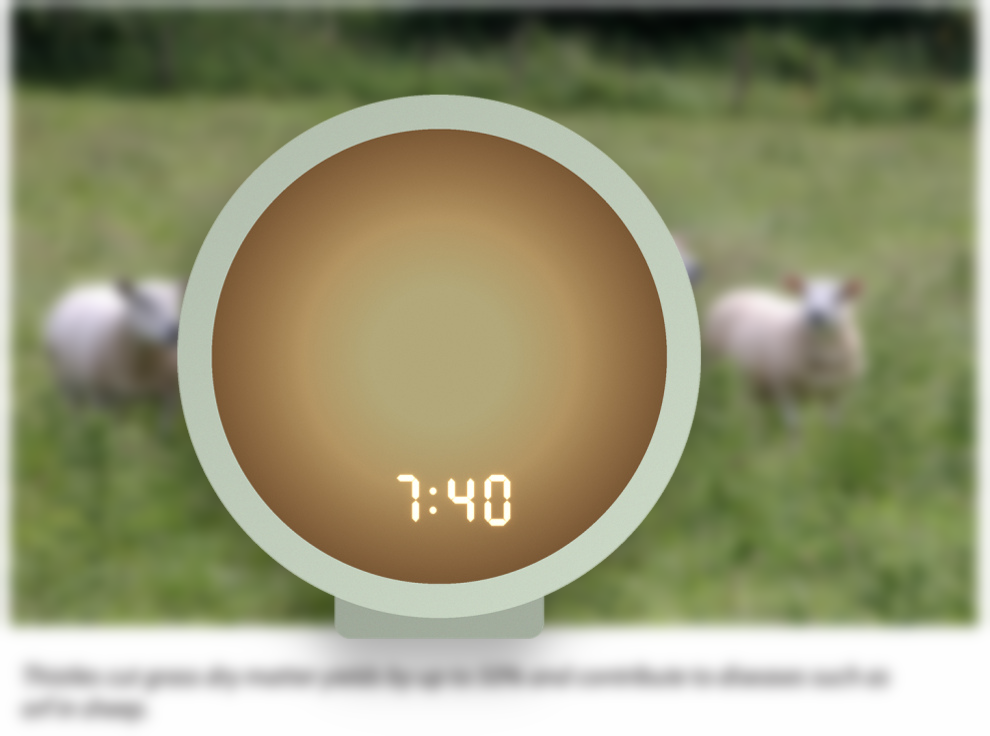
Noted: {"hour": 7, "minute": 40}
